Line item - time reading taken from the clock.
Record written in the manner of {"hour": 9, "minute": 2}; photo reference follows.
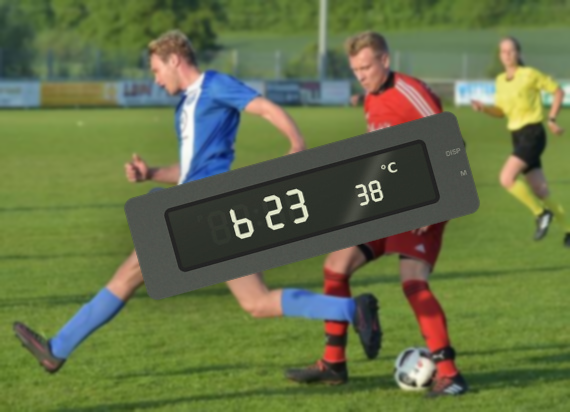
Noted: {"hour": 6, "minute": 23}
